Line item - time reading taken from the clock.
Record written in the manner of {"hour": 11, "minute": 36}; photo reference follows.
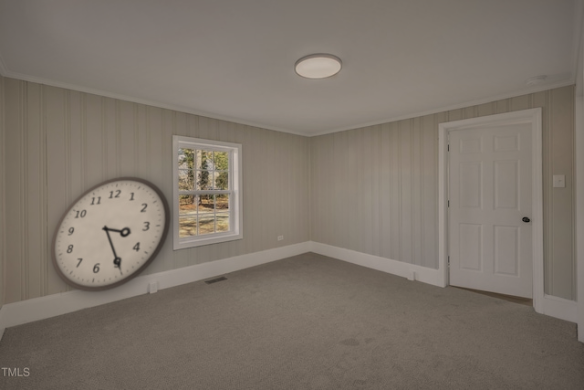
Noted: {"hour": 3, "minute": 25}
